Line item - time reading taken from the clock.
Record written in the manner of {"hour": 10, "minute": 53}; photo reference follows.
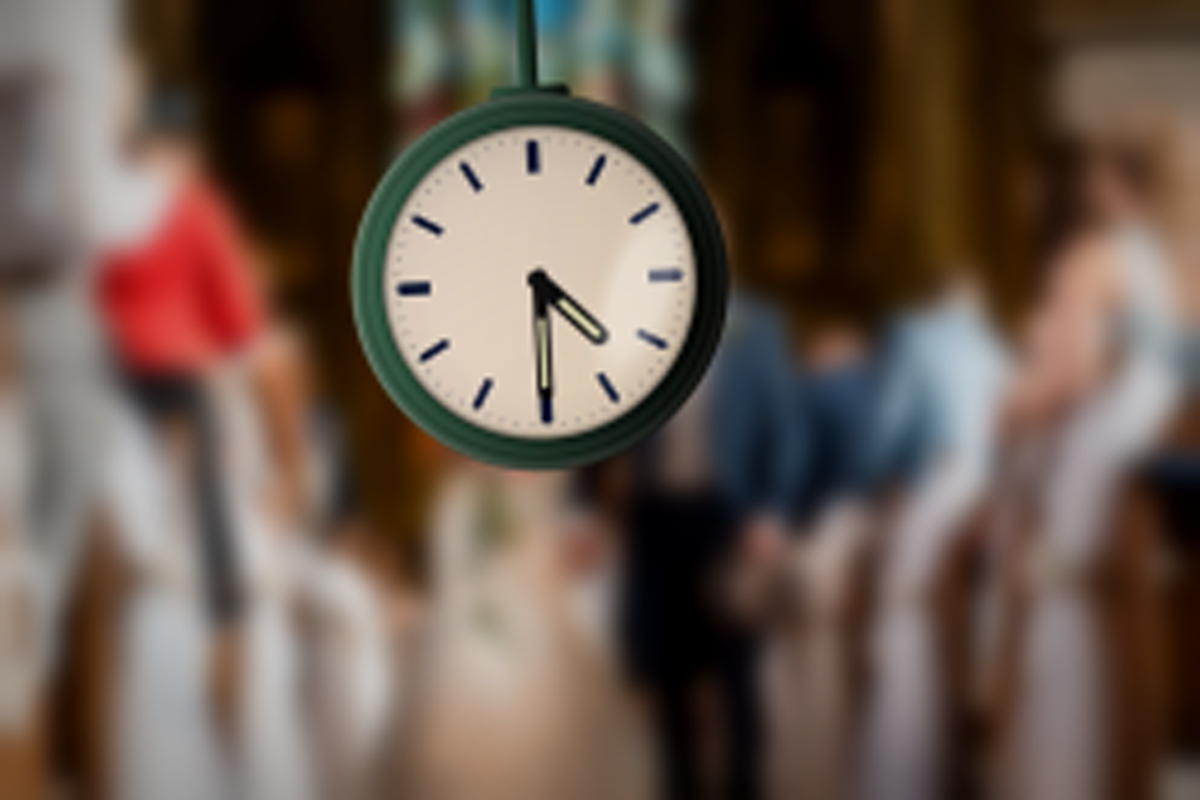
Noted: {"hour": 4, "minute": 30}
